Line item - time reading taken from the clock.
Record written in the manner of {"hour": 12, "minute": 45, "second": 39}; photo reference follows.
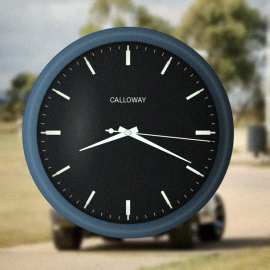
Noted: {"hour": 8, "minute": 19, "second": 16}
